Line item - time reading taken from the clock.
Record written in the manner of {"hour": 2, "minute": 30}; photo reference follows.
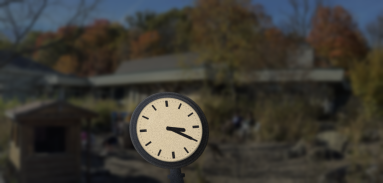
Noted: {"hour": 3, "minute": 20}
